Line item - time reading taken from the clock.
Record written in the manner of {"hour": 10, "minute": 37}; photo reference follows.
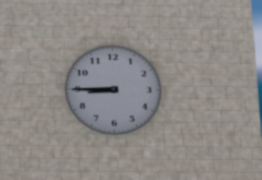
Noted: {"hour": 8, "minute": 45}
